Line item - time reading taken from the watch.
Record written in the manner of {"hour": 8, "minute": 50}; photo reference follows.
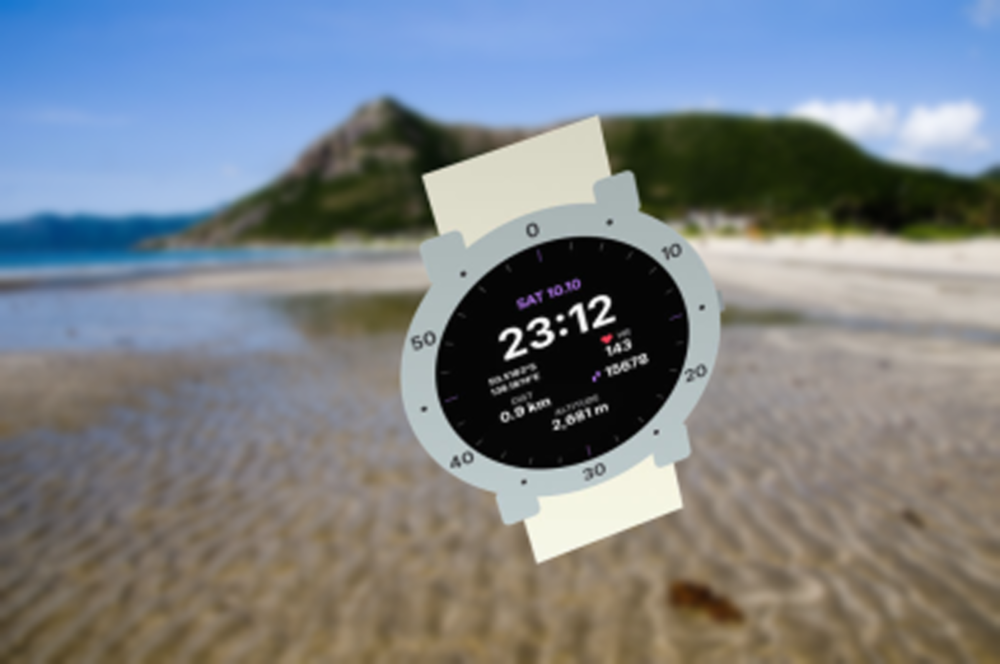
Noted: {"hour": 23, "minute": 12}
